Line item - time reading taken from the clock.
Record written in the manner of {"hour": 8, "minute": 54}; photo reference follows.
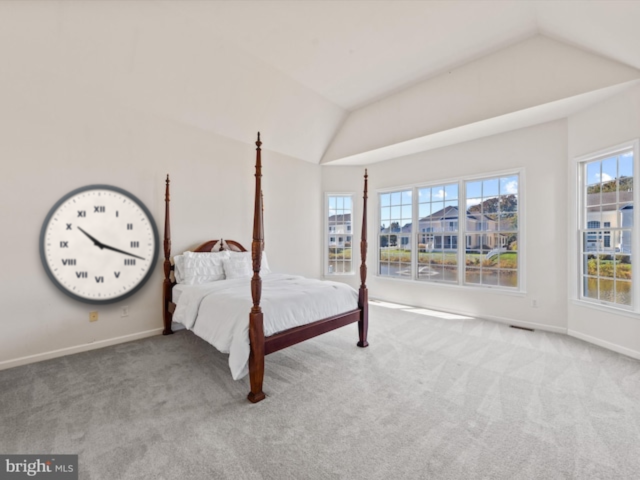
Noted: {"hour": 10, "minute": 18}
